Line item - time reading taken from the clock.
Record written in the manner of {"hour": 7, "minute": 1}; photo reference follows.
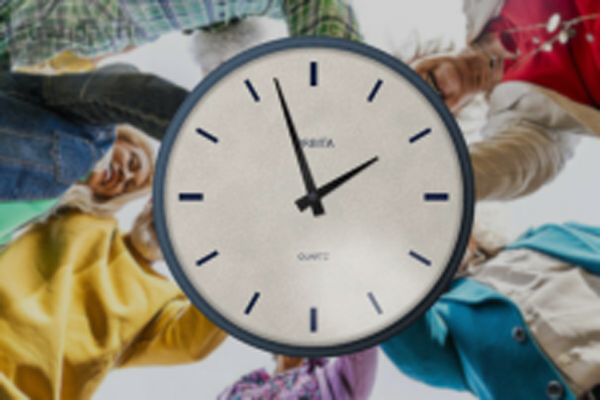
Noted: {"hour": 1, "minute": 57}
